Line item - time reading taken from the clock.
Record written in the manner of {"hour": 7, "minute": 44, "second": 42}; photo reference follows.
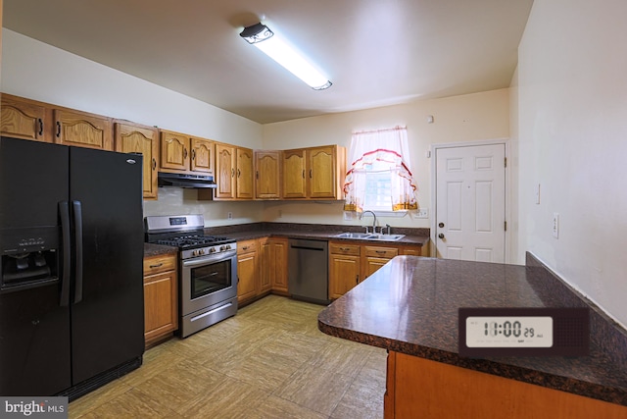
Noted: {"hour": 11, "minute": 0, "second": 29}
